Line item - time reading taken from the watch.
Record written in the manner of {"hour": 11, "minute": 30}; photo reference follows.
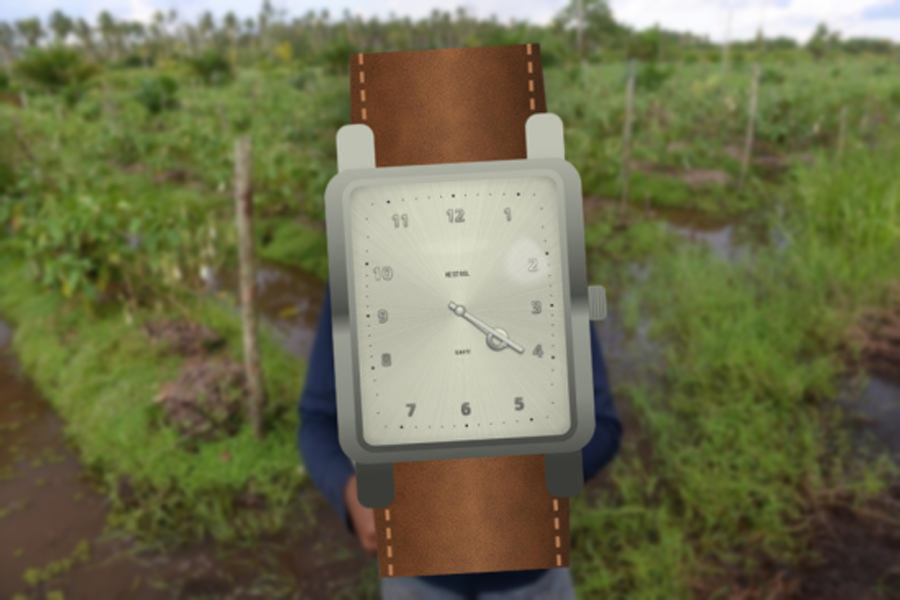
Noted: {"hour": 4, "minute": 21}
